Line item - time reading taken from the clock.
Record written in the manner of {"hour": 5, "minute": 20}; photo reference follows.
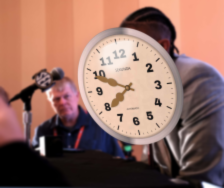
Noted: {"hour": 7, "minute": 49}
